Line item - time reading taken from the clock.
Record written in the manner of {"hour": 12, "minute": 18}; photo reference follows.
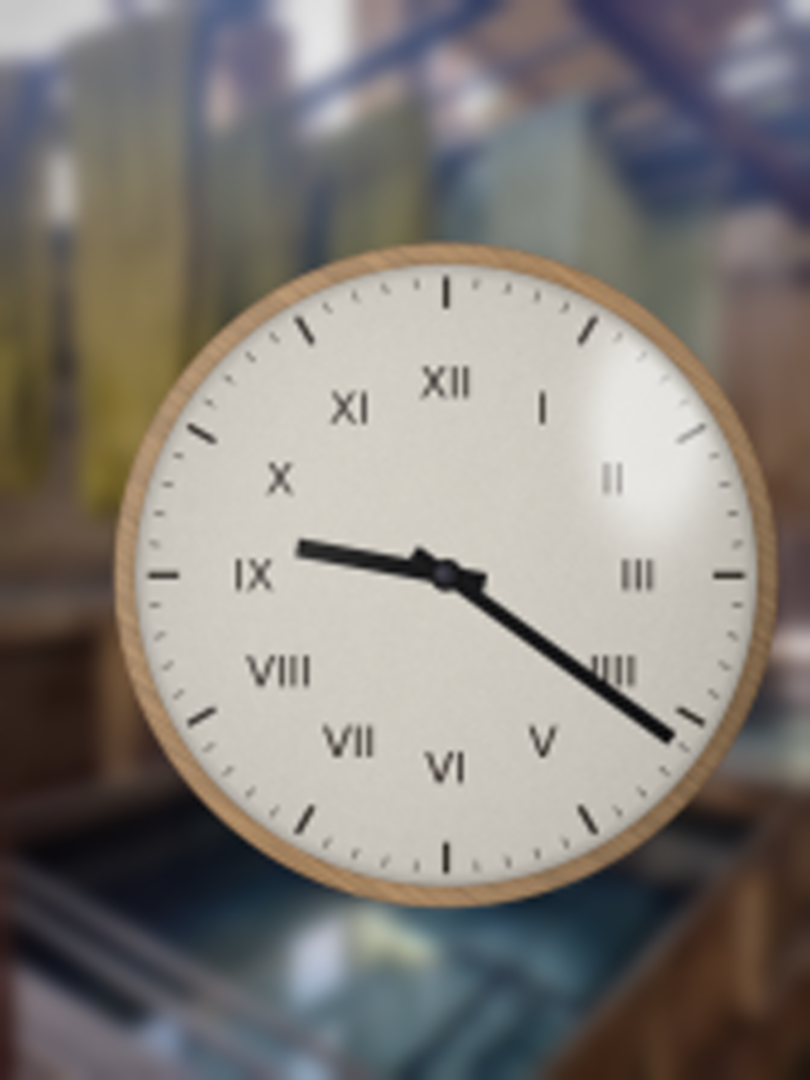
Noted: {"hour": 9, "minute": 21}
